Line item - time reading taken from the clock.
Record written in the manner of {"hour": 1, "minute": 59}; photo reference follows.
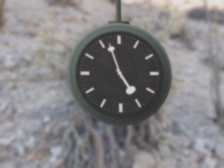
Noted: {"hour": 4, "minute": 57}
